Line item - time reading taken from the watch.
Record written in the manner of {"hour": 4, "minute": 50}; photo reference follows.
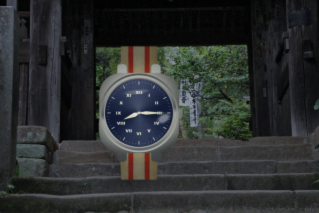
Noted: {"hour": 8, "minute": 15}
